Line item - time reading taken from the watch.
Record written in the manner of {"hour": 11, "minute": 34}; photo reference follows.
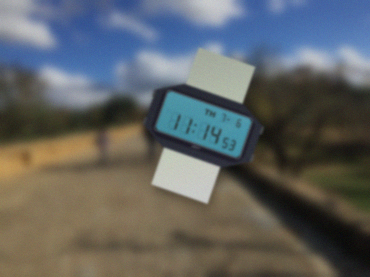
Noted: {"hour": 11, "minute": 14}
